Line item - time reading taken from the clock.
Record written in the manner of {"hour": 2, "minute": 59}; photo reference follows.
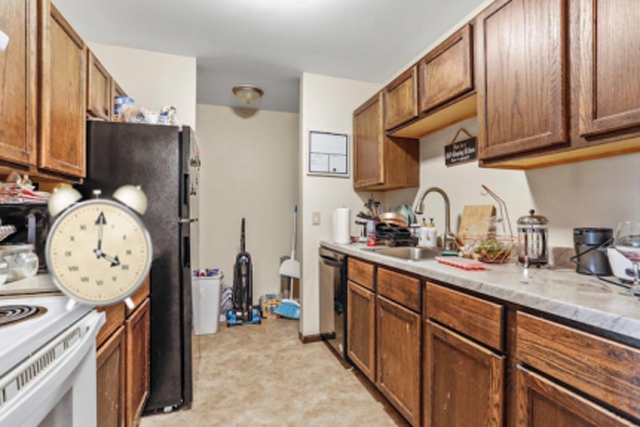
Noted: {"hour": 4, "minute": 1}
